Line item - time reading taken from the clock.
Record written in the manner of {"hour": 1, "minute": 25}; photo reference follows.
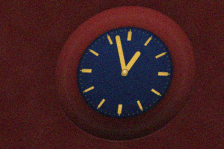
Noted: {"hour": 12, "minute": 57}
